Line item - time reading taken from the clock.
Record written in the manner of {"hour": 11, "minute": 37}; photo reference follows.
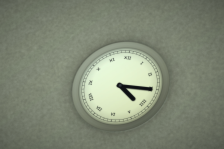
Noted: {"hour": 4, "minute": 15}
